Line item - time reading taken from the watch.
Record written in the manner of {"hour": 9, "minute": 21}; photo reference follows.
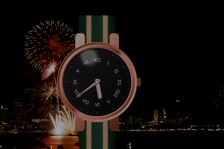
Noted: {"hour": 5, "minute": 39}
